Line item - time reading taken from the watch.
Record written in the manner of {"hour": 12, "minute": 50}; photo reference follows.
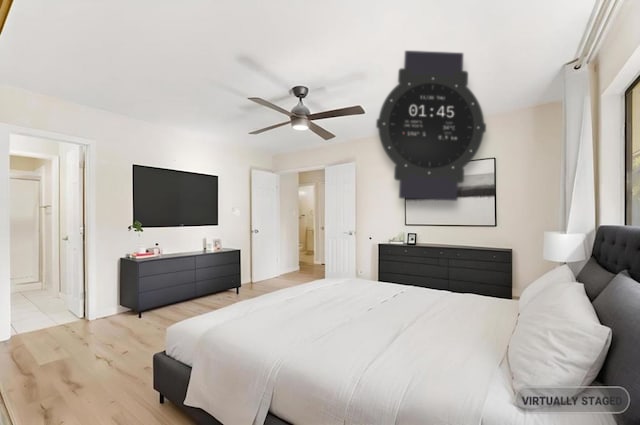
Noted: {"hour": 1, "minute": 45}
